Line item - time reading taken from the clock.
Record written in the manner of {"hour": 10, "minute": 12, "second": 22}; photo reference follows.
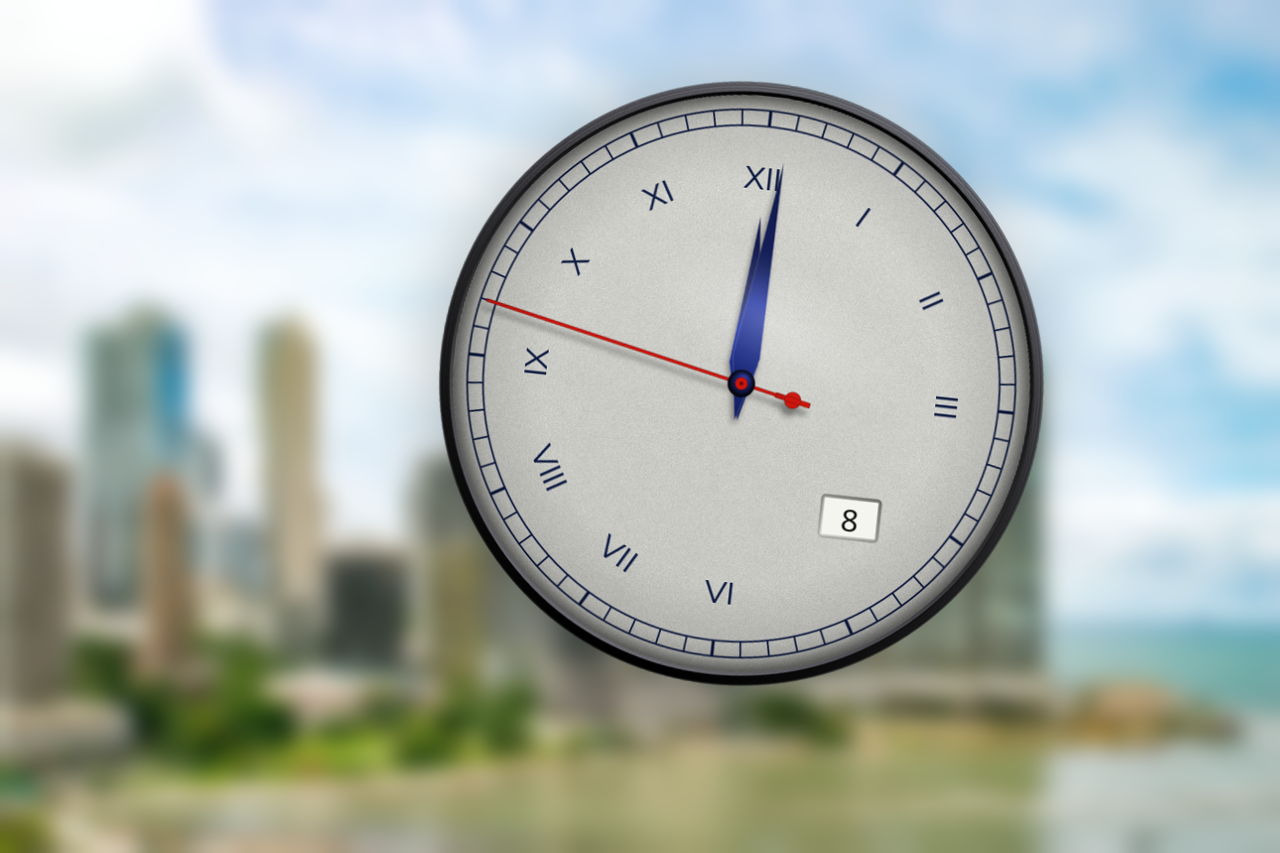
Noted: {"hour": 12, "minute": 0, "second": 47}
